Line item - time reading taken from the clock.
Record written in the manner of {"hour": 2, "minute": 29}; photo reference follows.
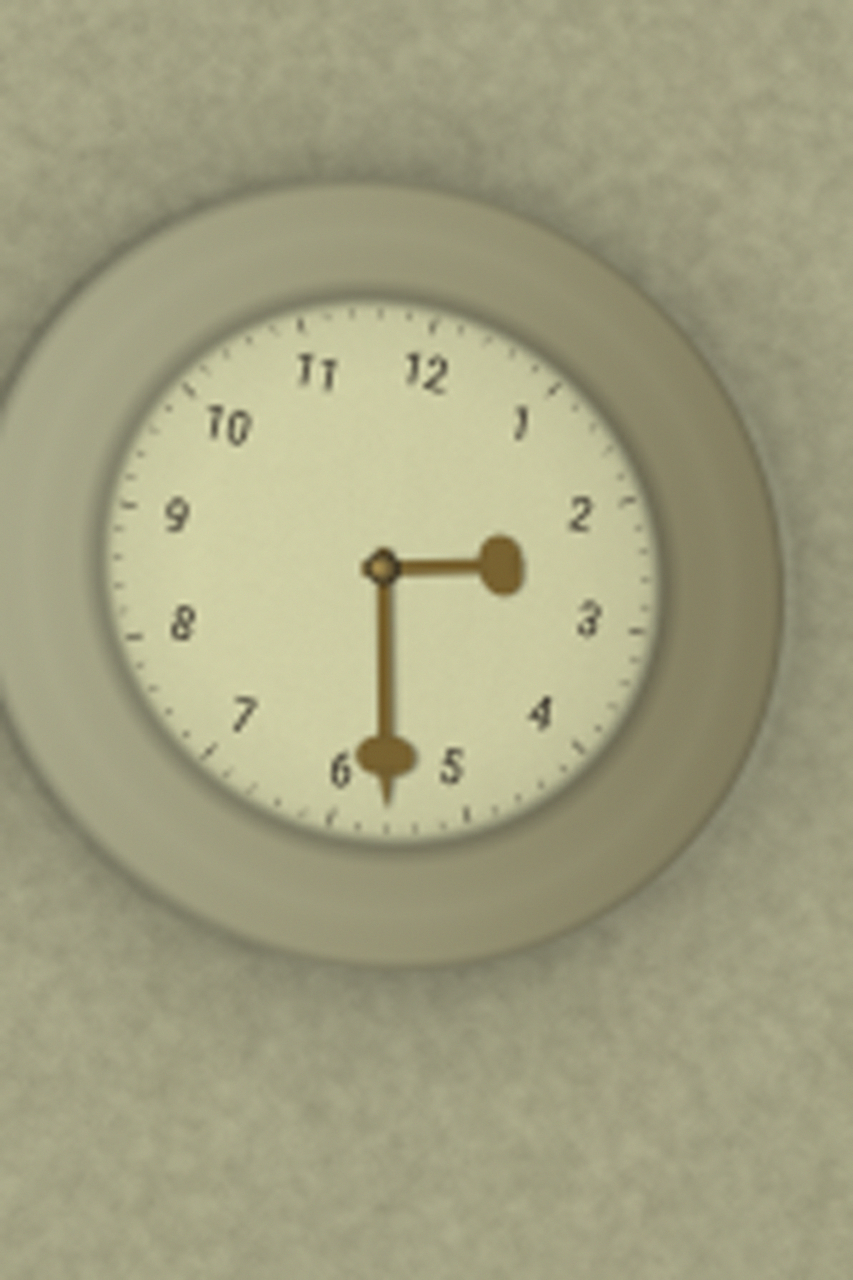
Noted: {"hour": 2, "minute": 28}
